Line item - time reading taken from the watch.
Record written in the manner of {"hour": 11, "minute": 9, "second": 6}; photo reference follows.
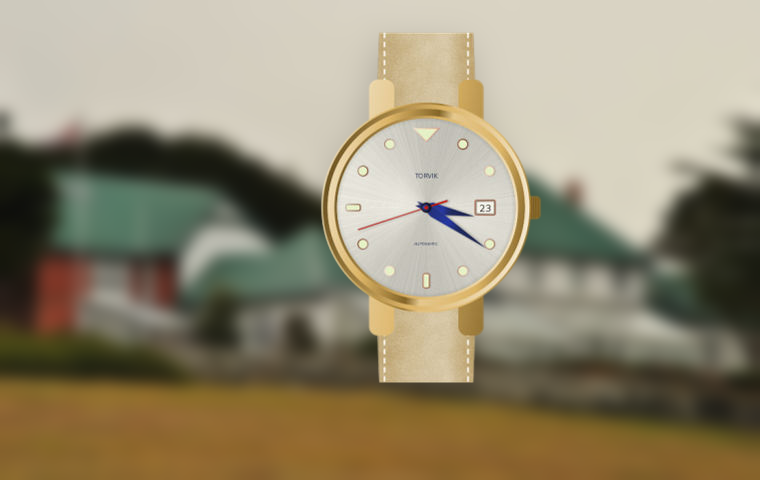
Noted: {"hour": 3, "minute": 20, "second": 42}
